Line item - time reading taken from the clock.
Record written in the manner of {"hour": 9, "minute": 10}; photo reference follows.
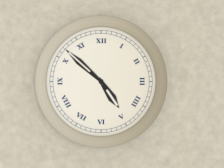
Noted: {"hour": 4, "minute": 52}
